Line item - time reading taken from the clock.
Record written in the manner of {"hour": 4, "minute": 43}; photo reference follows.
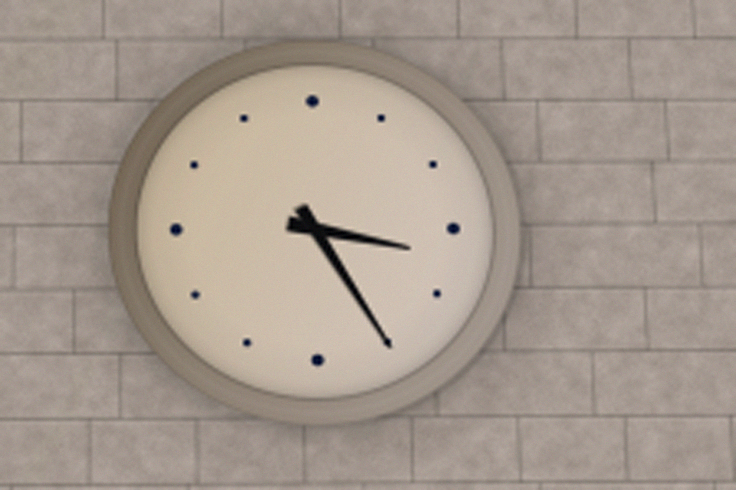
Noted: {"hour": 3, "minute": 25}
